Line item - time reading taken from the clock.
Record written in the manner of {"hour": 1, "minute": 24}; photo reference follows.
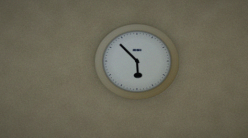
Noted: {"hour": 5, "minute": 53}
